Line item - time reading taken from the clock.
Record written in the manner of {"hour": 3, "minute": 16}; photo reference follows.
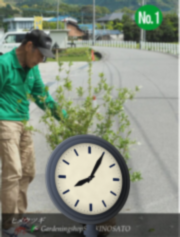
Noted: {"hour": 8, "minute": 5}
